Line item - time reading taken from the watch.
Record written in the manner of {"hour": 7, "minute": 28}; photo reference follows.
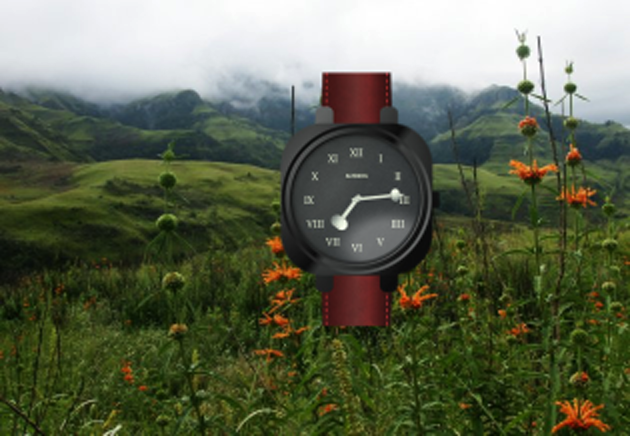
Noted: {"hour": 7, "minute": 14}
